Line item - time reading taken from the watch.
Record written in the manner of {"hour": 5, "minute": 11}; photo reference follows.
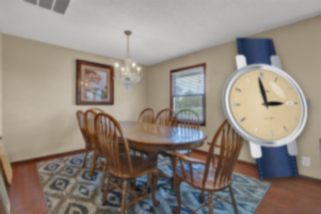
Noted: {"hour": 2, "minute": 59}
